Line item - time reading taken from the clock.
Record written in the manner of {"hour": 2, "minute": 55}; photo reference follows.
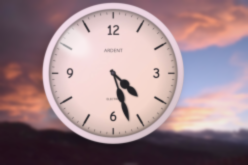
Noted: {"hour": 4, "minute": 27}
